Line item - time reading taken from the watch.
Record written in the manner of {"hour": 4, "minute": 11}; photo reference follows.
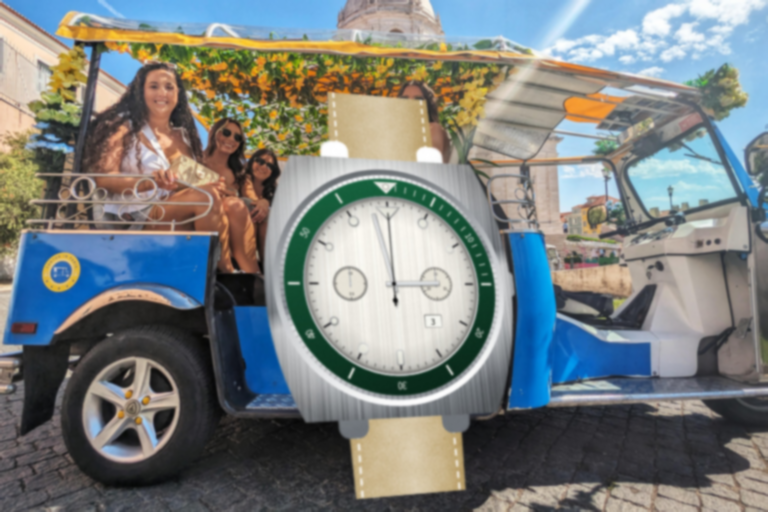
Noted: {"hour": 2, "minute": 58}
